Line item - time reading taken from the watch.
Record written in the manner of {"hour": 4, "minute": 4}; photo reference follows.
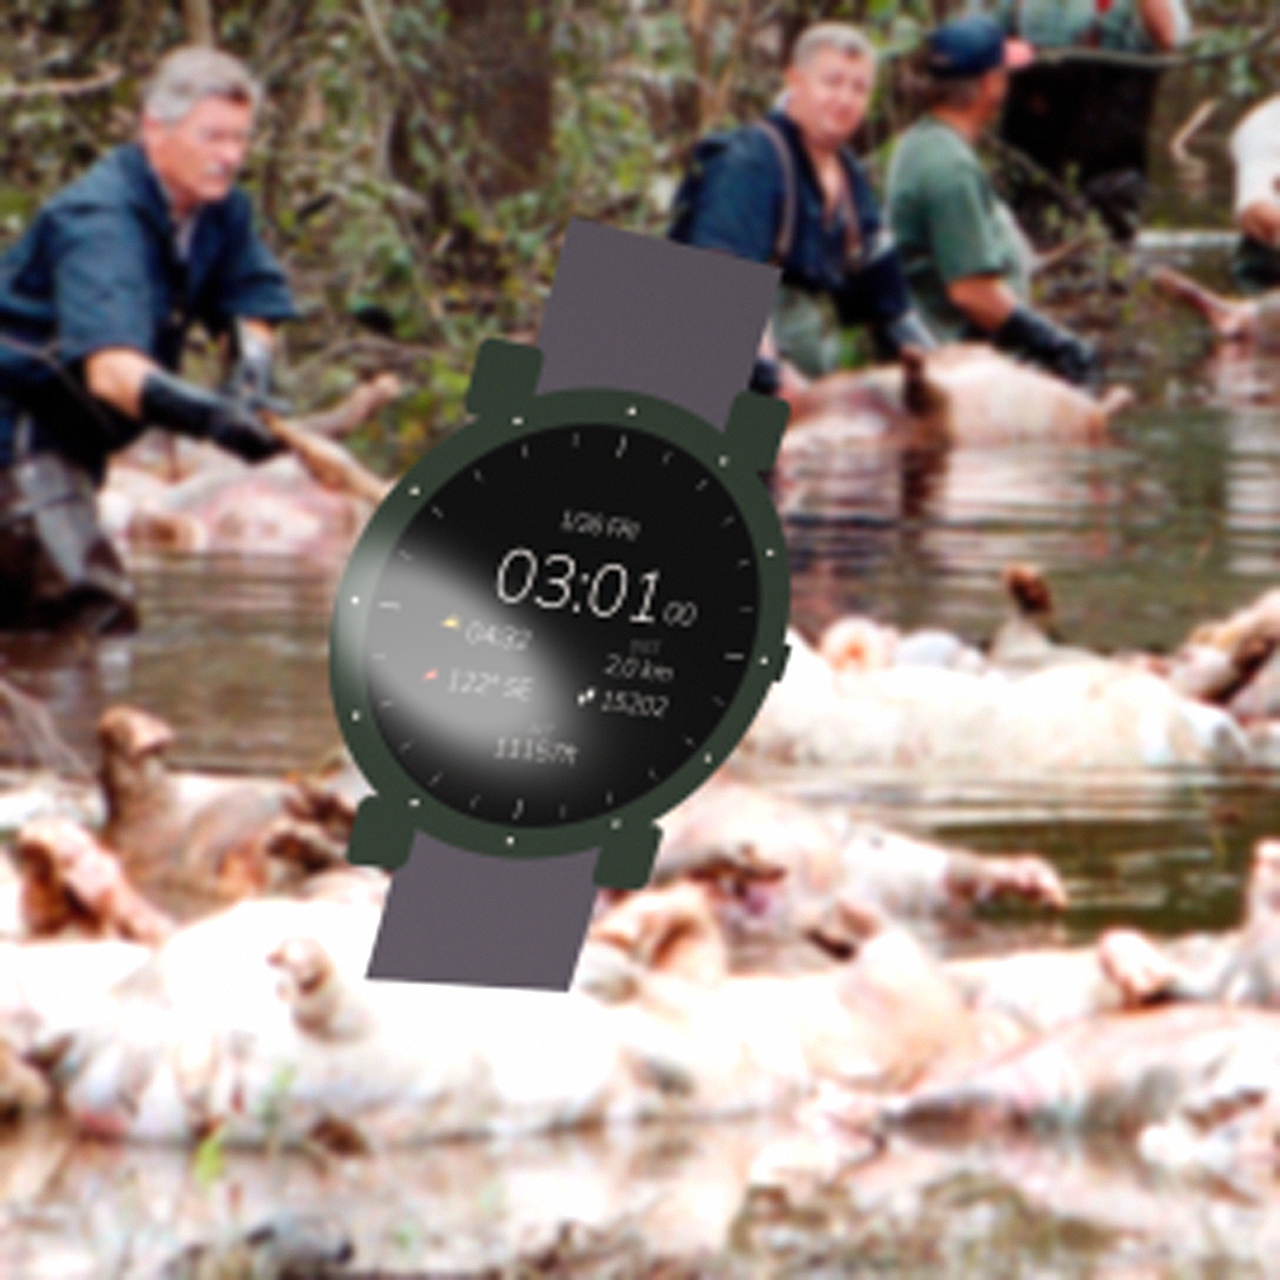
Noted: {"hour": 3, "minute": 1}
